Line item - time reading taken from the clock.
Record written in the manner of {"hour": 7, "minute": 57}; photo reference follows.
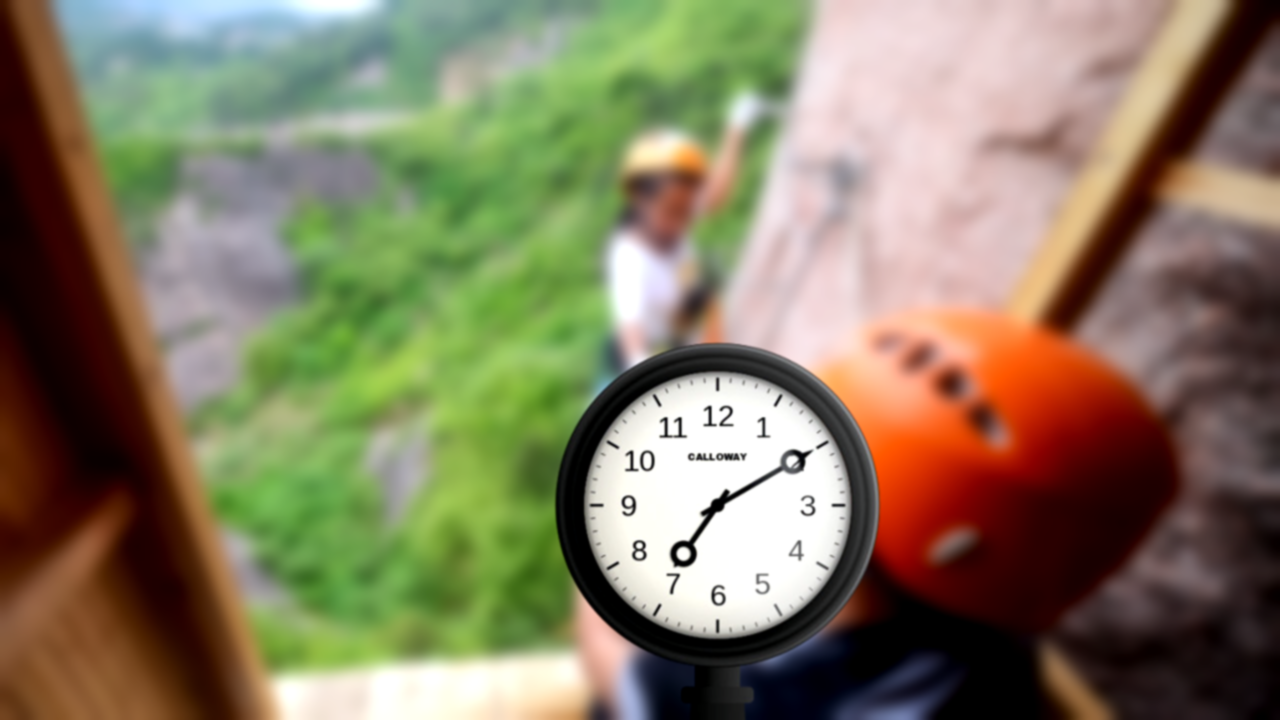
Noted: {"hour": 7, "minute": 10}
